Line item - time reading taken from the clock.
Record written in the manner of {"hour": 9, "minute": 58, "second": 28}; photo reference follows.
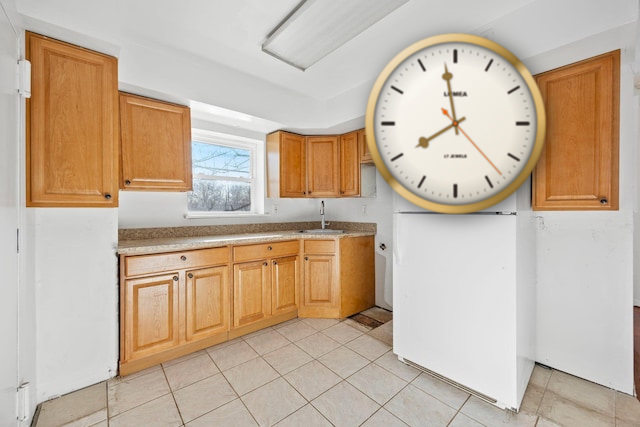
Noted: {"hour": 7, "minute": 58, "second": 23}
